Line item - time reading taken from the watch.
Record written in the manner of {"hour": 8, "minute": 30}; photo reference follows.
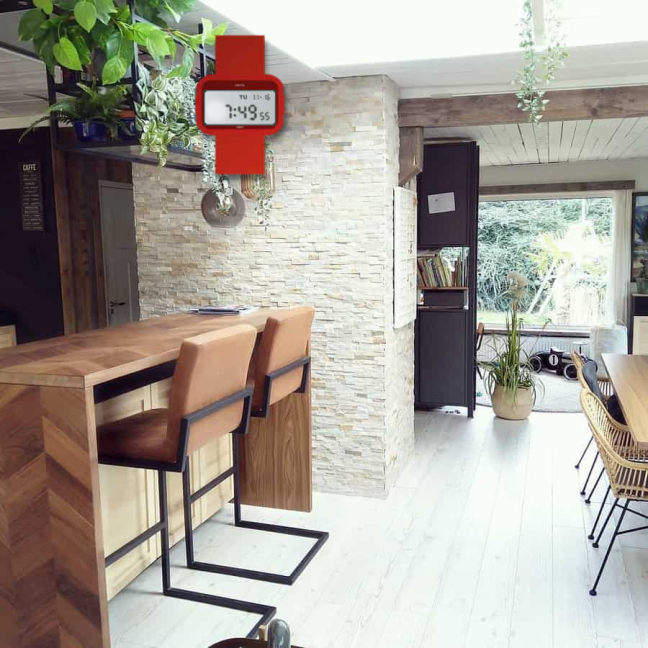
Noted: {"hour": 7, "minute": 49}
